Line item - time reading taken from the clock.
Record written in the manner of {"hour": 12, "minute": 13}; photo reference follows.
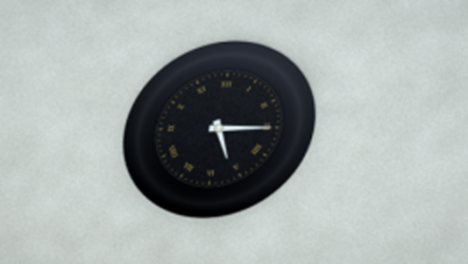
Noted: {"hour": 5, "minute": 15}
